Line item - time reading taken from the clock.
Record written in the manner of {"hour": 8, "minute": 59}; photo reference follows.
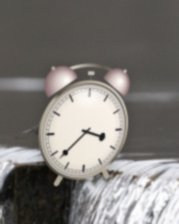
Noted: {"hour": 3, "minute": 38}
